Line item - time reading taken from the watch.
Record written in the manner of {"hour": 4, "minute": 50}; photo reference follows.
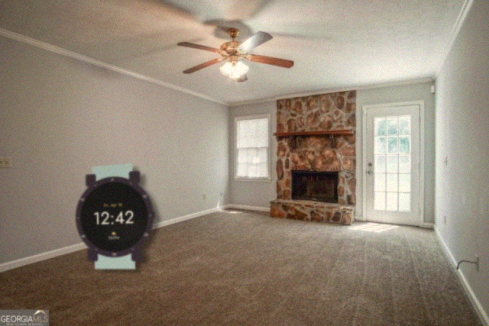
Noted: {"hour": 12, "minute": 42}
